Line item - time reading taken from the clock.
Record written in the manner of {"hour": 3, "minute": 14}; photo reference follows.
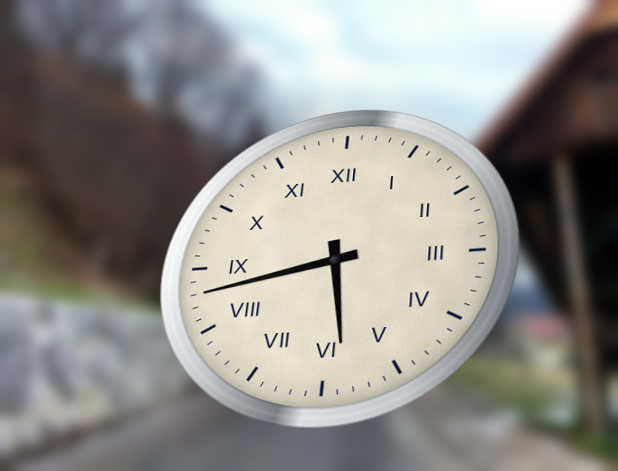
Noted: {"hour": 5, "minute": 43}
